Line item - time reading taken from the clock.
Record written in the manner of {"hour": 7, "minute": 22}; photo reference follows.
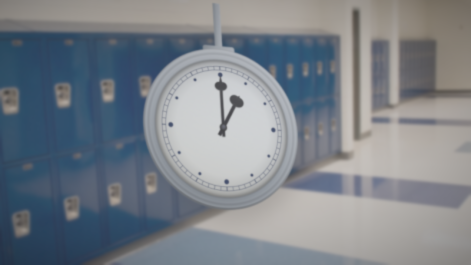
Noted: {"hour": 1, "minute": 0}
